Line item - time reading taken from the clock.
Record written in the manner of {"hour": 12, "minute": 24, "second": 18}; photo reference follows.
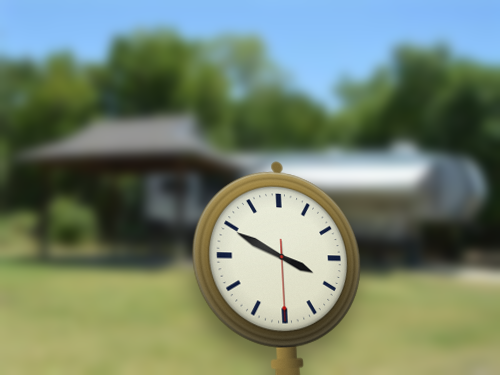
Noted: {"hour": 3, "minute": 49, "second": 30}
